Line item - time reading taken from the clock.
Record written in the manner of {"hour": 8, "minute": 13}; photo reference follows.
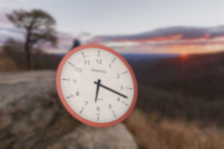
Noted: {"hour": 6, "minute": 18}
